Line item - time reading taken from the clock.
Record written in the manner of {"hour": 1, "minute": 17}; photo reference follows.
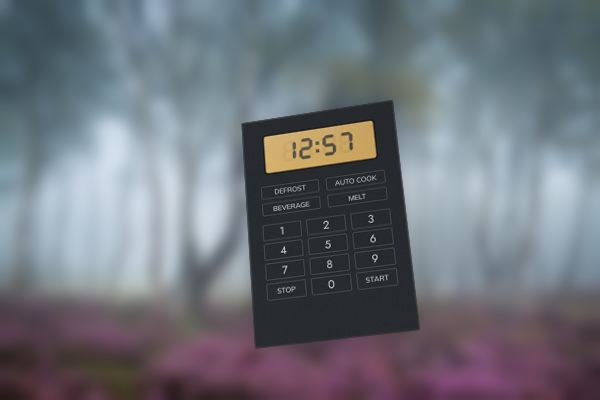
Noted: {"hour": 12, "minute": 57}
